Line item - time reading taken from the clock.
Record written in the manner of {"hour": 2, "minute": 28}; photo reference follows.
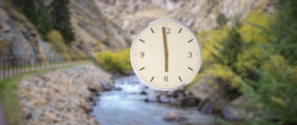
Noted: {"hour": 5, "minute": 59}
